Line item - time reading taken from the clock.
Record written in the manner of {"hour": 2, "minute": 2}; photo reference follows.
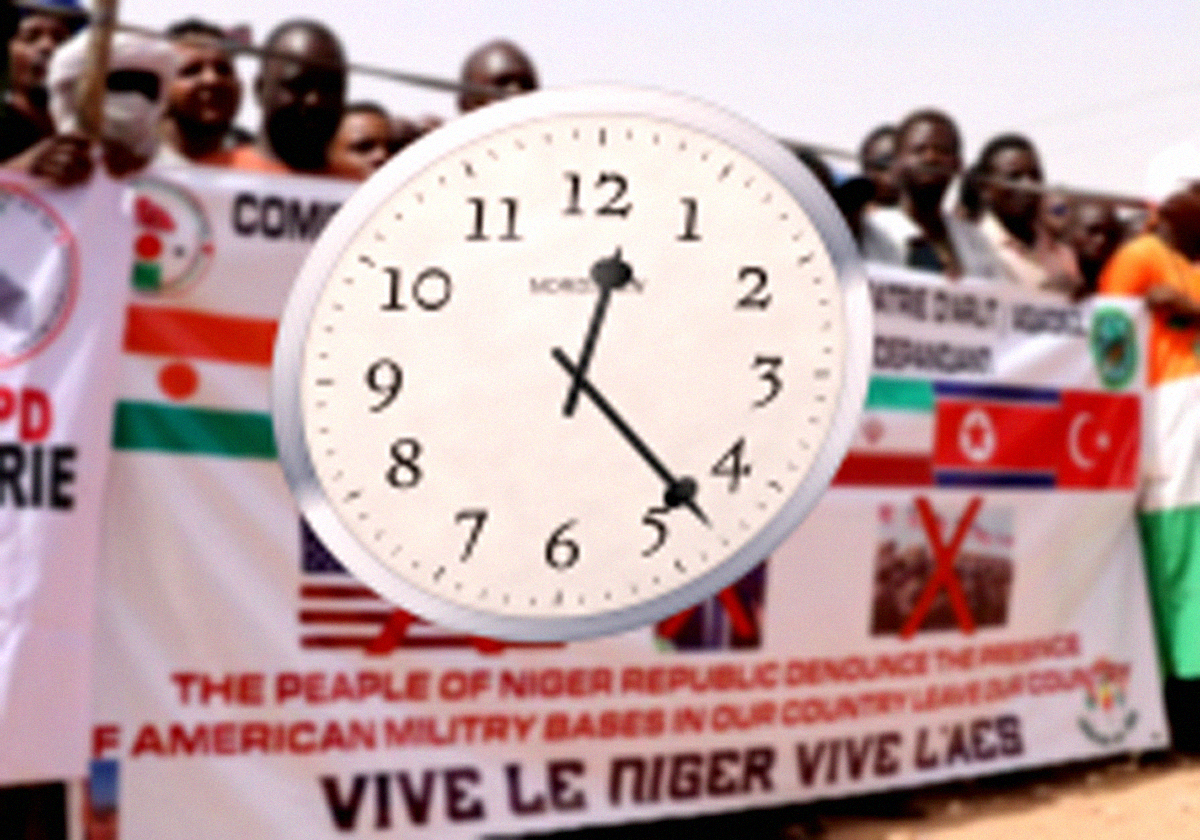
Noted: {"hour": 12, "minute": 23}
